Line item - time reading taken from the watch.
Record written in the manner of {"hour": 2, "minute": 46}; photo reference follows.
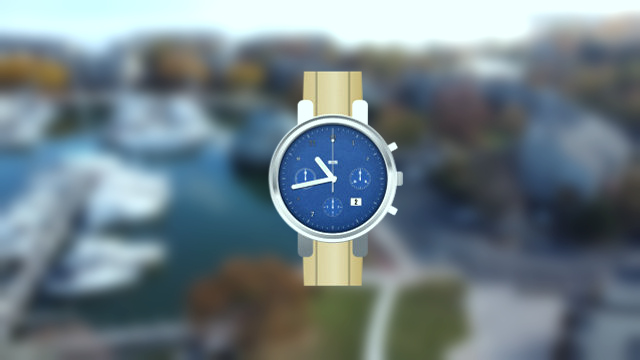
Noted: {"hour": 10, "minute": 43}
